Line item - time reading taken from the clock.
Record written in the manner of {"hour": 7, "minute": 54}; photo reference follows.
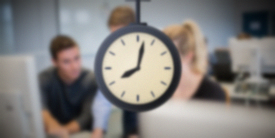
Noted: {"hour": 8, "minute": 2}
